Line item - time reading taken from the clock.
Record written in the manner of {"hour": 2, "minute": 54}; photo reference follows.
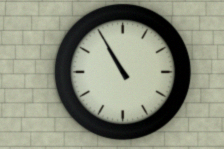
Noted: {"hour": 10, "minute": 55}
